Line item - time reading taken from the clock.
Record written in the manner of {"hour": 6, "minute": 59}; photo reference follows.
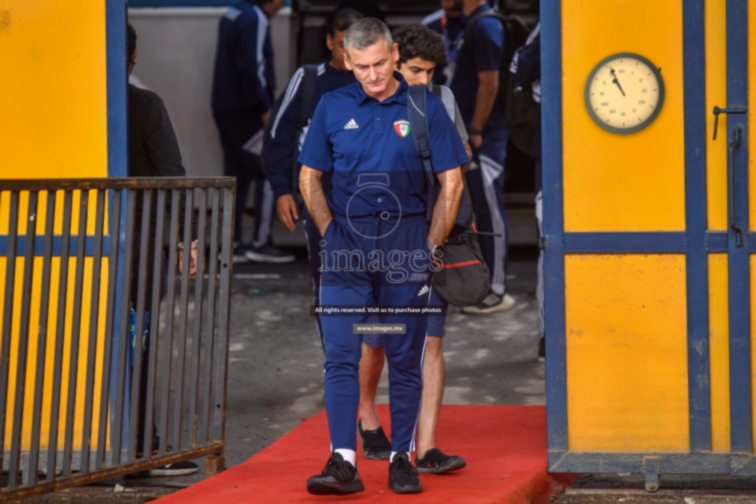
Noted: {"hour": 10, "minute": 56}
